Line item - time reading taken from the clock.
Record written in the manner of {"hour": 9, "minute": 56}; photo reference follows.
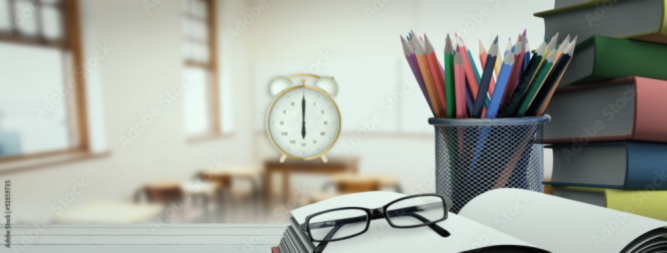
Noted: {"hour": 6, "minute": 0}
